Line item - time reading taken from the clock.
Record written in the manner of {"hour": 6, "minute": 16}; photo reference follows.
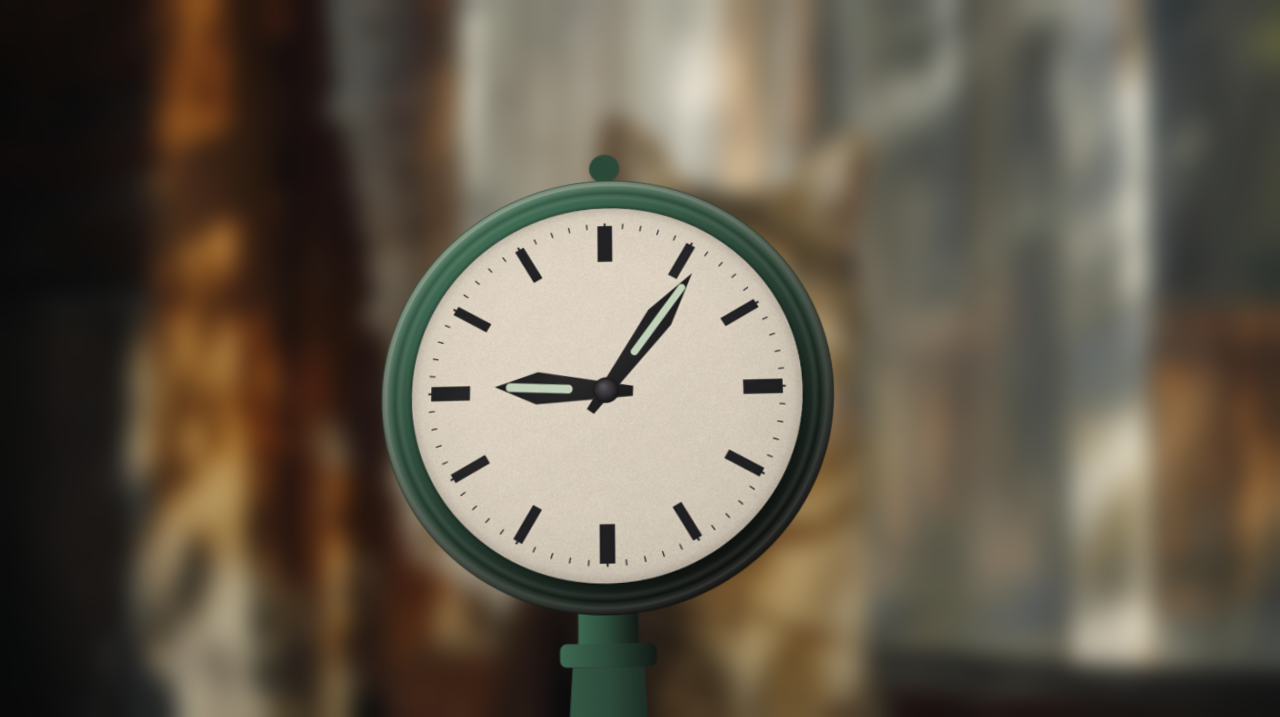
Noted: {"hour": 9, "minute": 6}
